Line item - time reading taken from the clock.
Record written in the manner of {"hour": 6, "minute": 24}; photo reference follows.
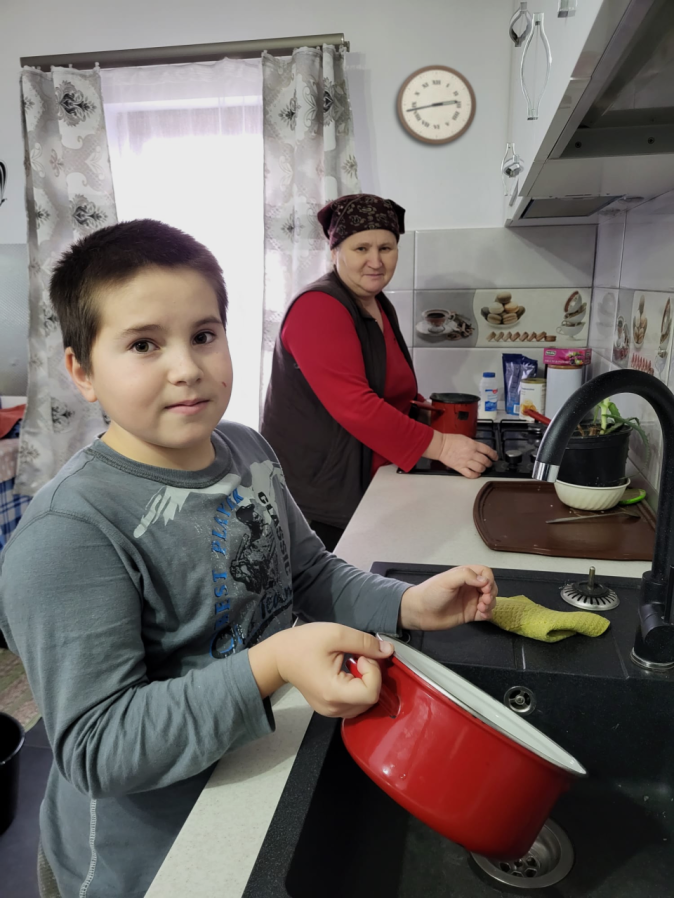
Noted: {"hour": 2, "minute": 43}
